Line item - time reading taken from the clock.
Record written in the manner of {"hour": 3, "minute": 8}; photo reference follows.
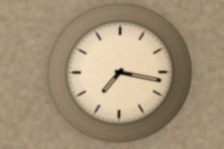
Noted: {"hour": 7, "minute": 17}
